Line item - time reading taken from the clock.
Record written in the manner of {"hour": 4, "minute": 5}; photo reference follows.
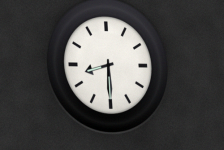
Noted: {"hour": 8, "minute": 30}
